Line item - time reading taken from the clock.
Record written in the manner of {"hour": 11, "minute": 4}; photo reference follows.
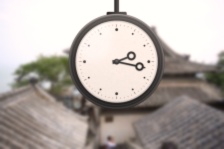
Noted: {"hour": 2, "minute": 17}
